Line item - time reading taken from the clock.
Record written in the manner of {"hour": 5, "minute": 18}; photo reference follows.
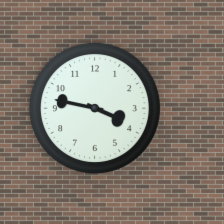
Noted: {"hour": 3, "minute": 47}
